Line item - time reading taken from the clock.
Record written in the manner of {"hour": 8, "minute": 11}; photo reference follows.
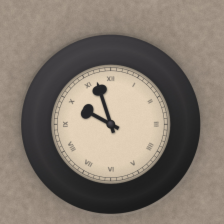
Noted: {"hour": 9, "minute": 57}
